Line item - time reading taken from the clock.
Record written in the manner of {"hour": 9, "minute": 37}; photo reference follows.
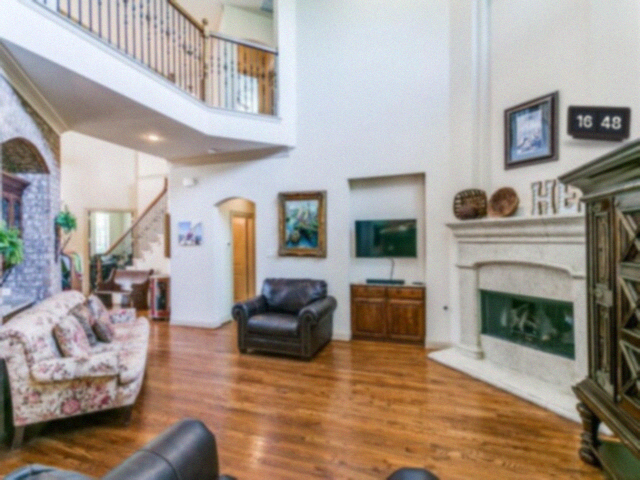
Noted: {"hour": 16, "minute": 48}
